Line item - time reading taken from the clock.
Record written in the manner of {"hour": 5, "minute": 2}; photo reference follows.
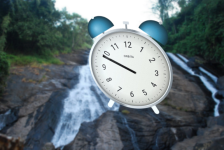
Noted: {"hour": 9, "minute": 49}
